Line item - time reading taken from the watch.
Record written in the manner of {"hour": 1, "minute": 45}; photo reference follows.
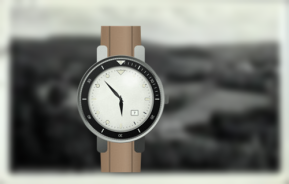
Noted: {"hour": 5, "minute": 53}
